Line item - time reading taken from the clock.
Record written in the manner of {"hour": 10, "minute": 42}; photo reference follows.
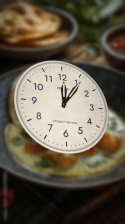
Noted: {"hour": 12, "minute": 6}
